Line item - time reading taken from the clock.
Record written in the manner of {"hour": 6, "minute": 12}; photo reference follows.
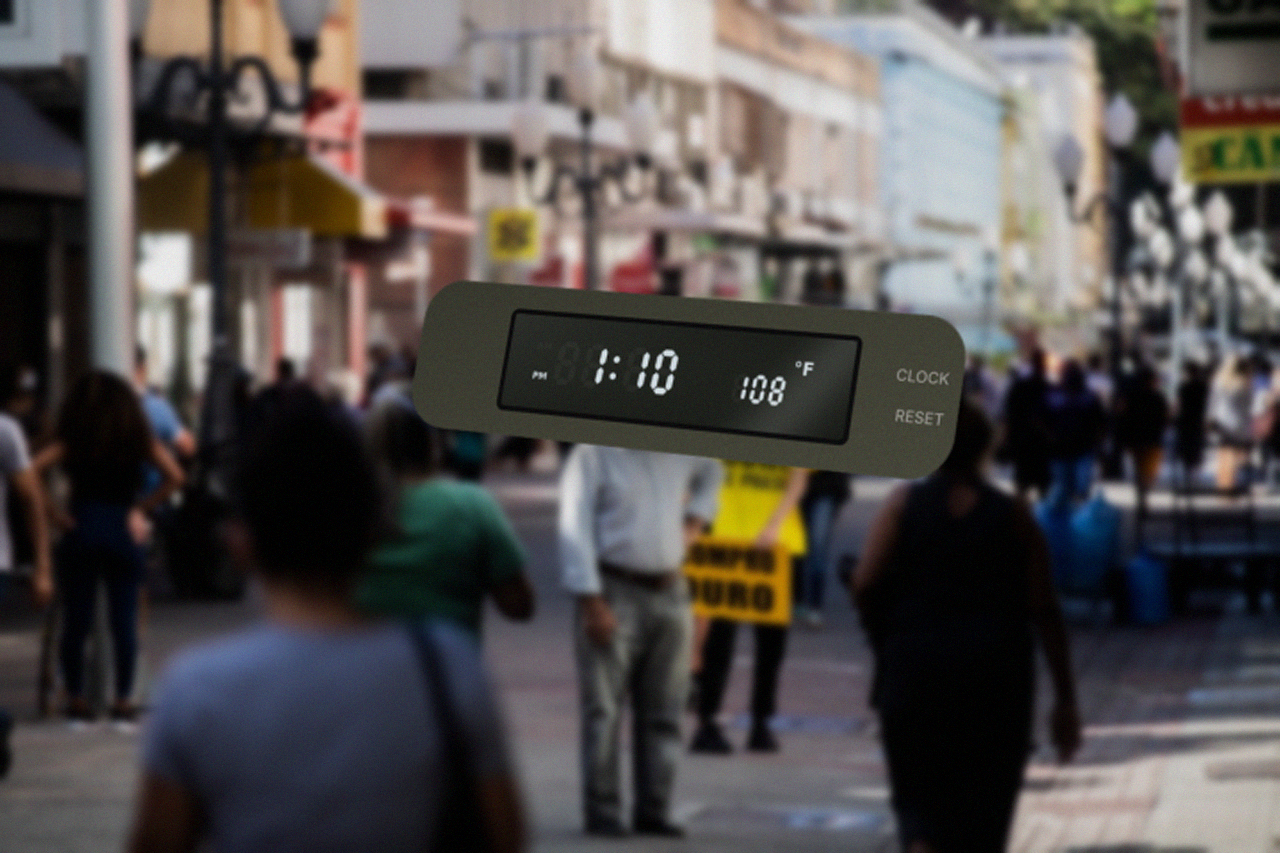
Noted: {"hour": 1, "minute": 10}
